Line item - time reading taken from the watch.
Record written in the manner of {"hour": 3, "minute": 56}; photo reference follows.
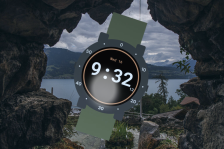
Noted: {"hour": 9, "minute": 32}
